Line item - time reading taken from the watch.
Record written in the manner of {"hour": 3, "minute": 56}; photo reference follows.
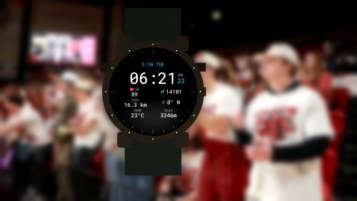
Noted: {"hour": 6, "minute": 21}
